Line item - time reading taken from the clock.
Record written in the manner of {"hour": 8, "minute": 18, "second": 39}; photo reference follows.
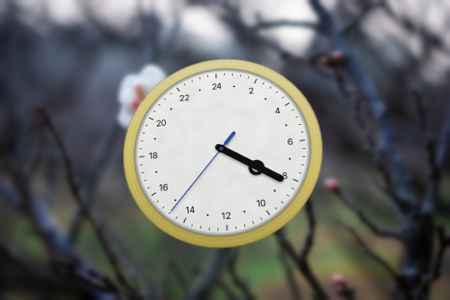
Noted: {"hour": 8, "minute": 20, "second": 37}
